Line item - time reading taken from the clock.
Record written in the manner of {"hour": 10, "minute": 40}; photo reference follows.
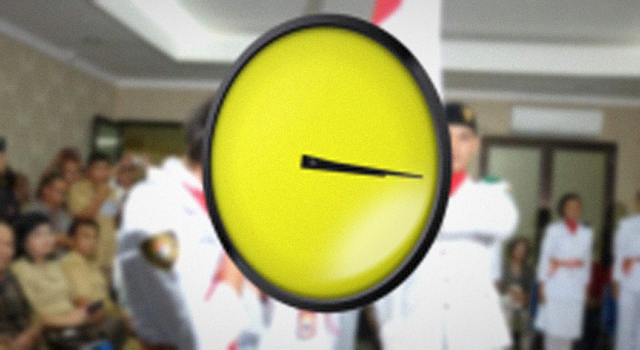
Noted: {"hour": 3, "minute": 16}
